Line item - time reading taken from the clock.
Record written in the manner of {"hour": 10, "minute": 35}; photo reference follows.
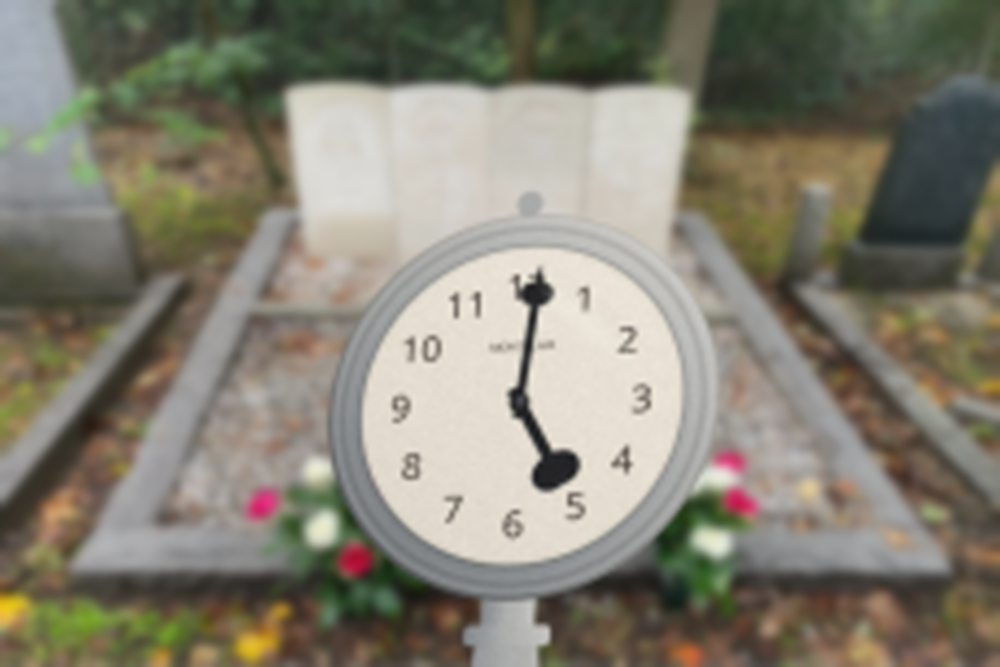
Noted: {"hour": 5, "minute": 1}
